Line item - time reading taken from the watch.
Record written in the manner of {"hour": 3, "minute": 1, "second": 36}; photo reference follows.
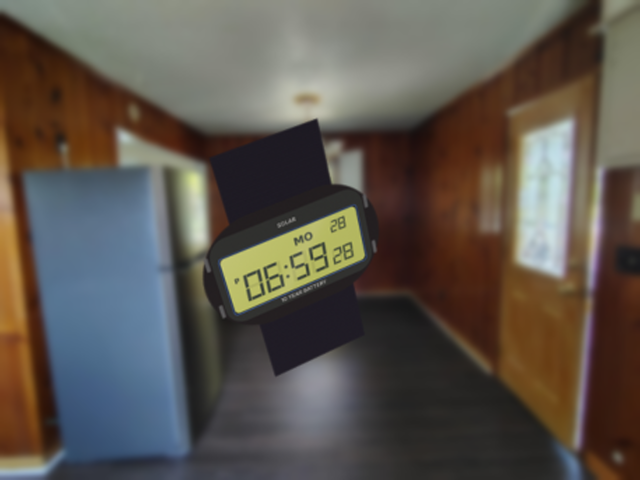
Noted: {"hour": 6, "minute": 59, "second": 28}
